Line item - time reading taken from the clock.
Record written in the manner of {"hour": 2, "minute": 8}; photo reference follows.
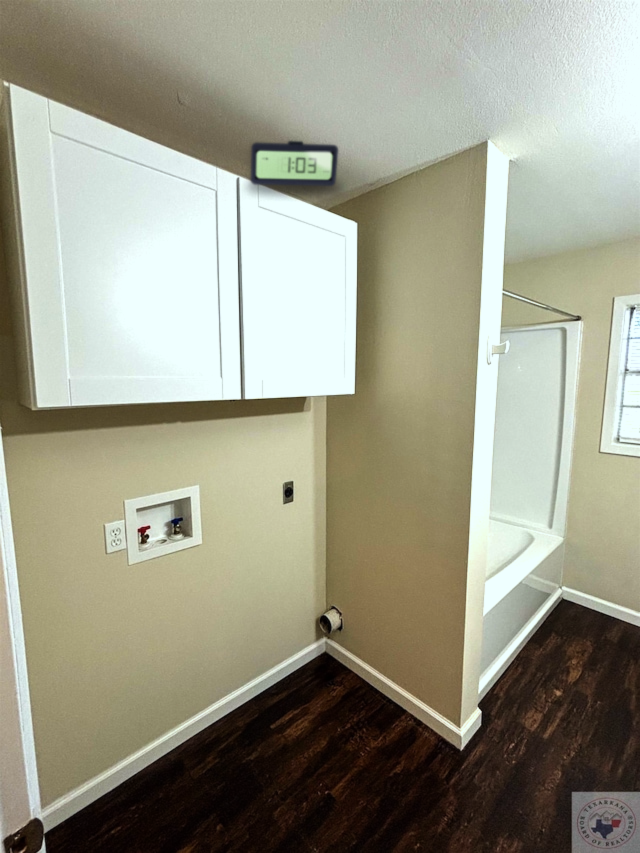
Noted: {"hour": 1, "minute": 3}
